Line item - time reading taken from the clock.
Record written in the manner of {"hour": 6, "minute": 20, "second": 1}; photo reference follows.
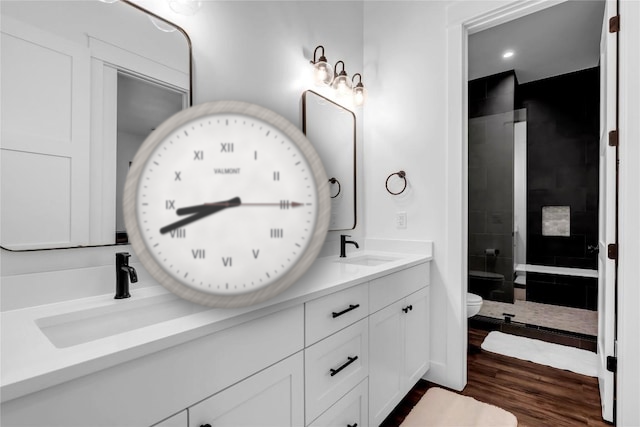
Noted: {"hour": 8, "minute": 41, "second": 15}
